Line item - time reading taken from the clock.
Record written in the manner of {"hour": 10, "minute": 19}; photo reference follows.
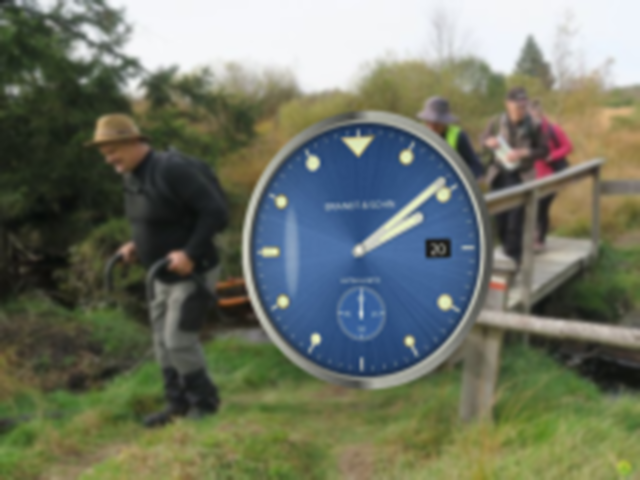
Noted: {"hour": 2, "minute": 9}
